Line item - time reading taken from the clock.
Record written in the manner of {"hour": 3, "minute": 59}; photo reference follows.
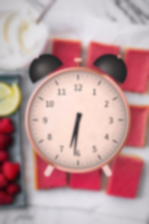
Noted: {"hour": 6, "minute": 31}
